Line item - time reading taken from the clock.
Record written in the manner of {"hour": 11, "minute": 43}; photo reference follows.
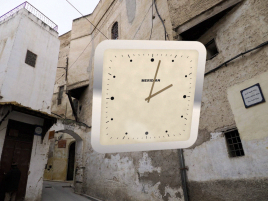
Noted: {"hour": 2, "minute": 2}
